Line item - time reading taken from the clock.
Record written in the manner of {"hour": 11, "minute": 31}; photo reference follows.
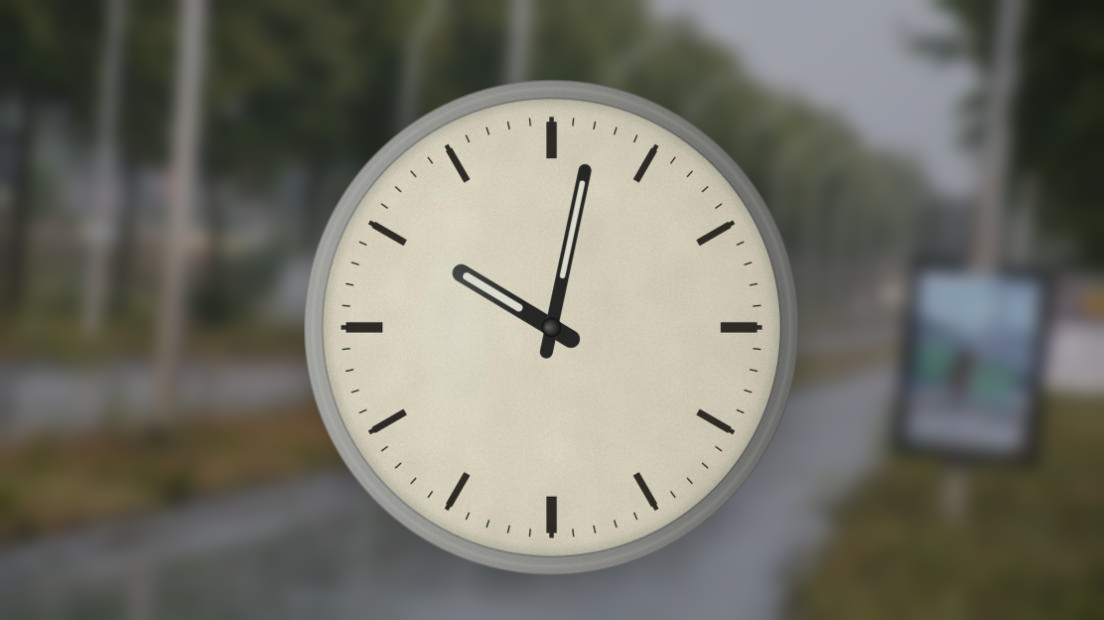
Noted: {"hour": 10, "minute": 2}
